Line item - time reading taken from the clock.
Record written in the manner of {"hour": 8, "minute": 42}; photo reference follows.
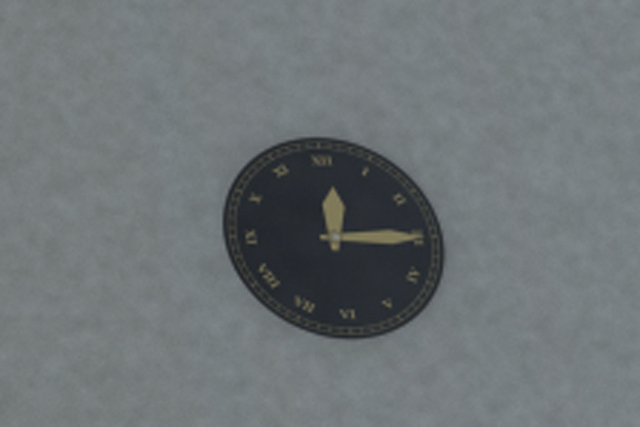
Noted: {"hour": 12, "minute": 15}
